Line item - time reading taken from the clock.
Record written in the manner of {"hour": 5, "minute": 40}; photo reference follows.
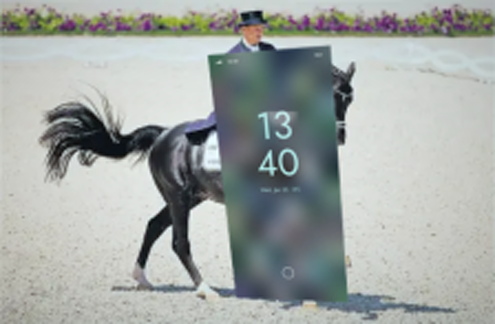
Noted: {"hour": 13, "minute": 40}
